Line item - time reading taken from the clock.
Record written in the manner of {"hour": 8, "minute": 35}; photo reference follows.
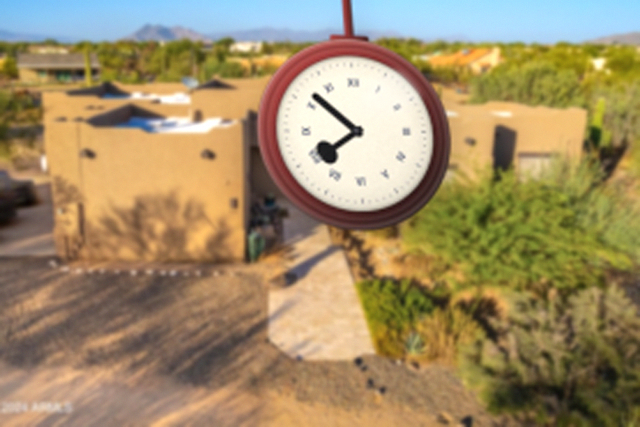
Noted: {"hour": 7, "minute": 52}
